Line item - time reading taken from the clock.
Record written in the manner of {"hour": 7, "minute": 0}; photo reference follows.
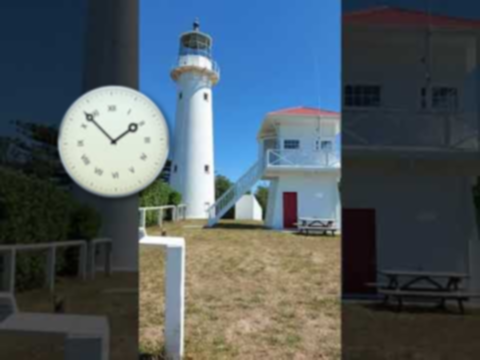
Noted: {"hour": 1, "minute": 53}
